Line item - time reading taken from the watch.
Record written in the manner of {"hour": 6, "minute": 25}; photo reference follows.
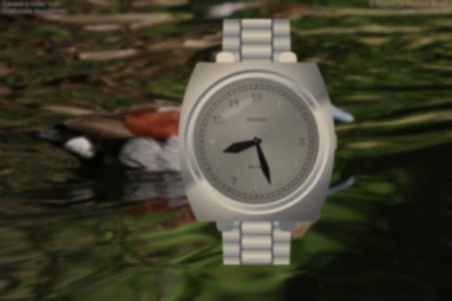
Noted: {"hour": 8, "minute": 27}
